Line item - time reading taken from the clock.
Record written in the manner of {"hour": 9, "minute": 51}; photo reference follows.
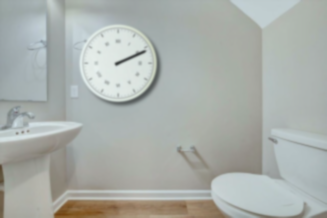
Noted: {"hour": 2, "minute": 11}
